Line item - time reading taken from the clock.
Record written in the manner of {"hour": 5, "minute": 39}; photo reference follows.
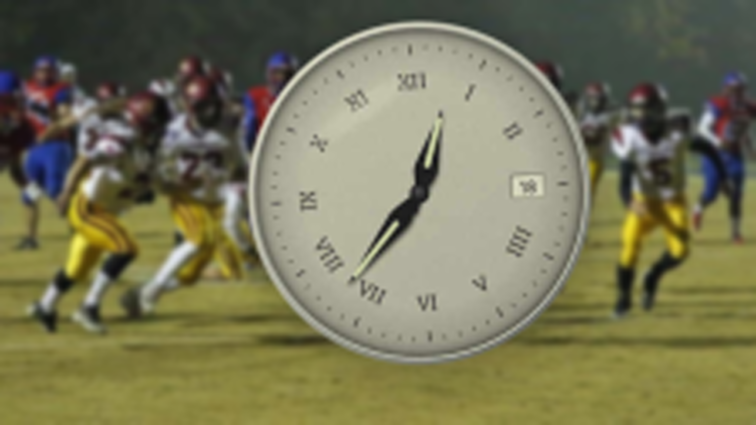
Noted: {"hour": 12, "minute": 37}
